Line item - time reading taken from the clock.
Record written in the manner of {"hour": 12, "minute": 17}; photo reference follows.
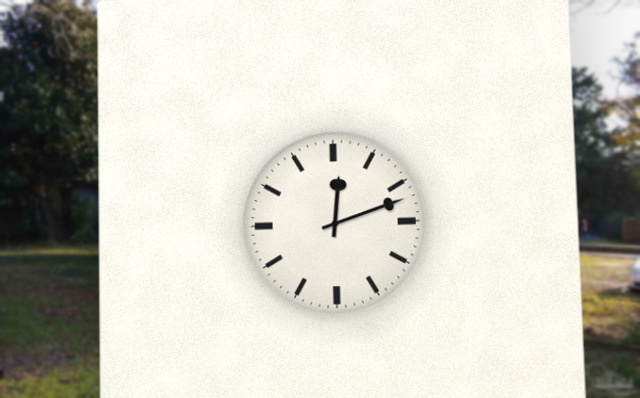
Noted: {"hour": 12, "minute": 12}
